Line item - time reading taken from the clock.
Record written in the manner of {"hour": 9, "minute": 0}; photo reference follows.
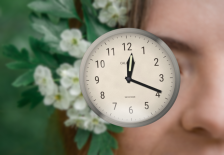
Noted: {"hour": 12, "minute": 19}
